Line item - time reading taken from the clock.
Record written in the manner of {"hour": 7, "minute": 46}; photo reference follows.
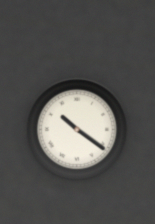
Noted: {"hour": 10, "minute": 21}
